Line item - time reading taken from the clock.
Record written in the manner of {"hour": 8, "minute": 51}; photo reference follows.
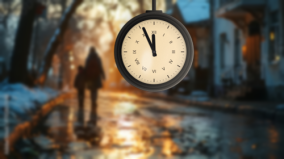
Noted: {"hour": 11, "minute": 56}
